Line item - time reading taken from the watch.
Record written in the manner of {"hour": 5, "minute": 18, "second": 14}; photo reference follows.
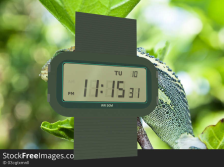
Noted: {"hour": 11, "minute": 15, "second": 31}
